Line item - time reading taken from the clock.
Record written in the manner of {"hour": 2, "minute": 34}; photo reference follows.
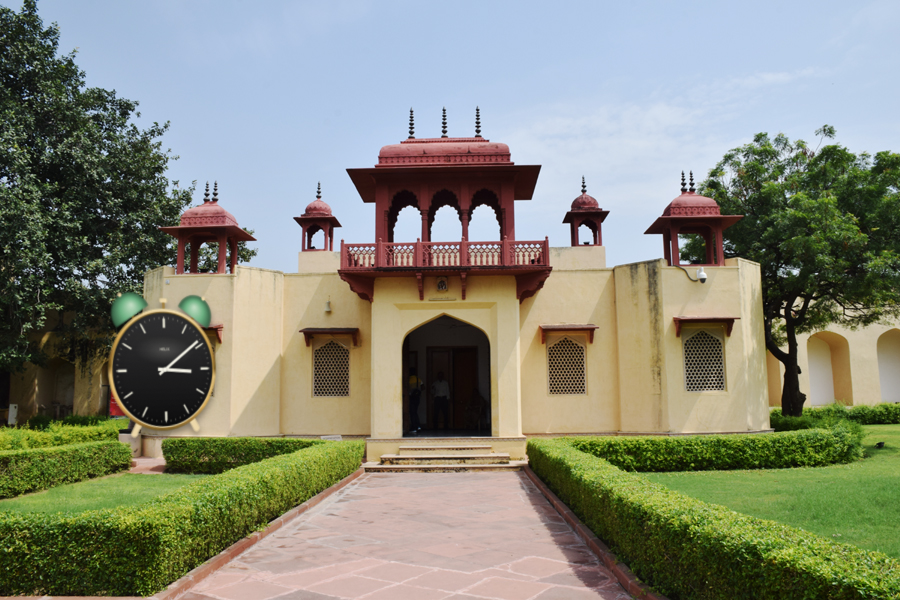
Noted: {"hour": 3, "minute": 9}
